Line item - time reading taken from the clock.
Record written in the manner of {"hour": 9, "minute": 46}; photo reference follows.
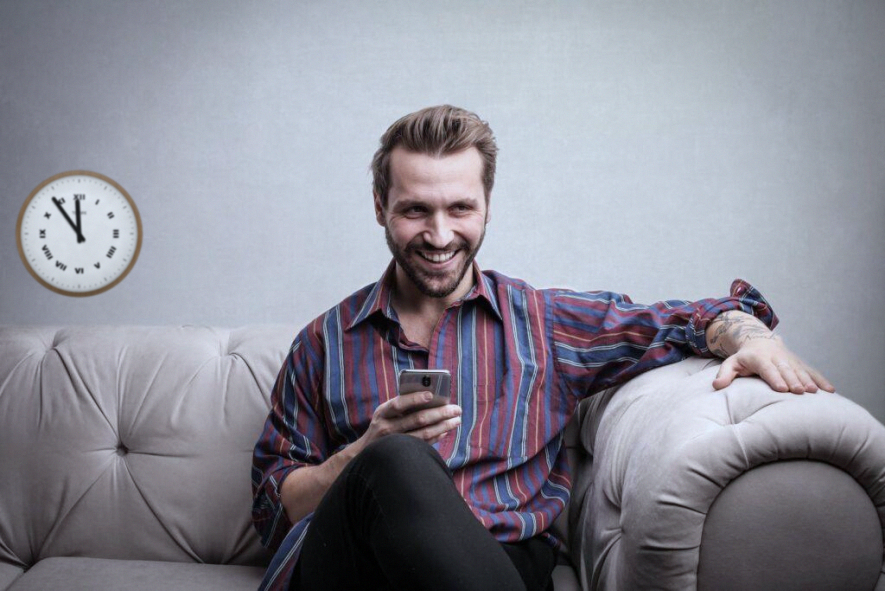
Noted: {"hour": 11, "minute": 54}
